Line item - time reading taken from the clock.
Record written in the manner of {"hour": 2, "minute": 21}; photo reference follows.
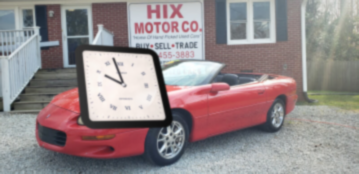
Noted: {"hour": 9, "minute": 58}
